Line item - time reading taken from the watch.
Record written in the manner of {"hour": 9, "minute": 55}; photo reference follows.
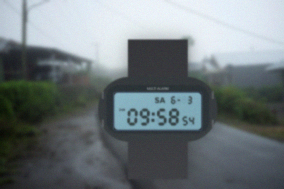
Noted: {"hour": 9, "minute": 58}
